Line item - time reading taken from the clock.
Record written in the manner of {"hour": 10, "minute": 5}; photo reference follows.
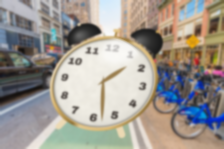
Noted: {"hour": 1, "minute": 28}
